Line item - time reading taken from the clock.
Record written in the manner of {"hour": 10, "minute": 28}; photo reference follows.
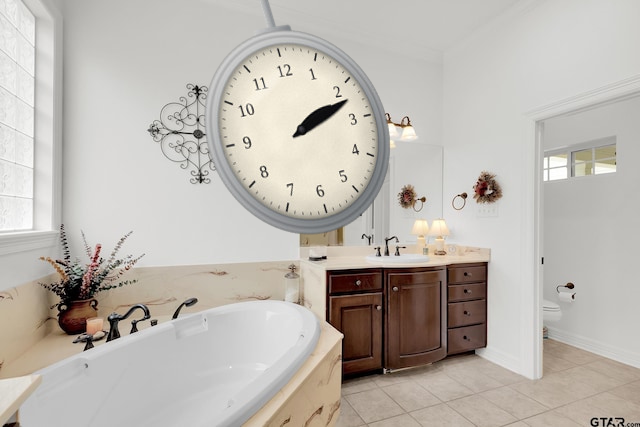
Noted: {"hour": 2, "minute": 12}
